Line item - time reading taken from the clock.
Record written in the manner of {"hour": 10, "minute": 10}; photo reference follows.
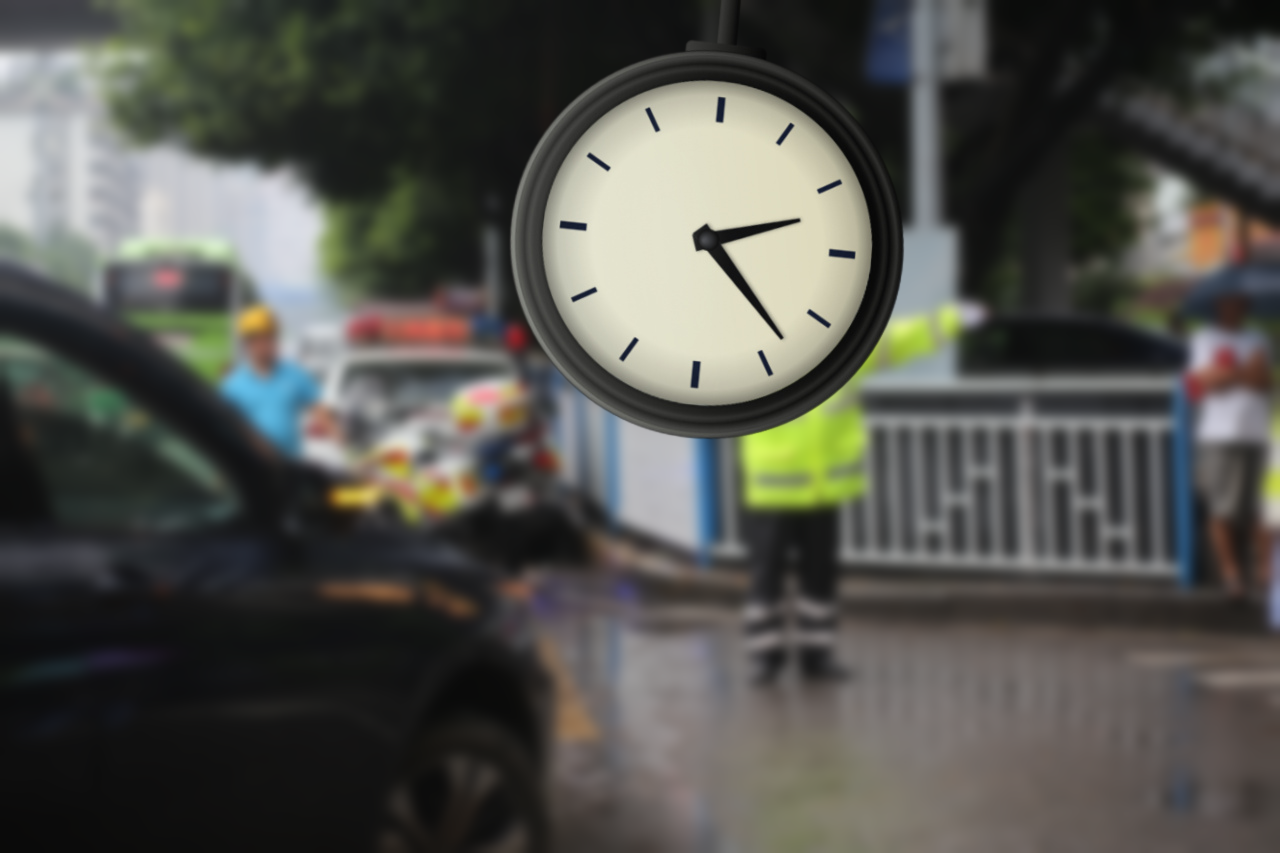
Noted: {"hour": 2, "minute": 23}
